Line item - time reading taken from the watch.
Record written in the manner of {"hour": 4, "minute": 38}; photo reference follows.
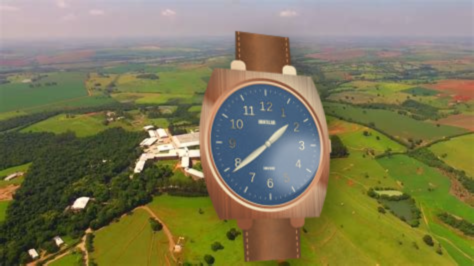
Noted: {"hour": 1, "minute": 39}
